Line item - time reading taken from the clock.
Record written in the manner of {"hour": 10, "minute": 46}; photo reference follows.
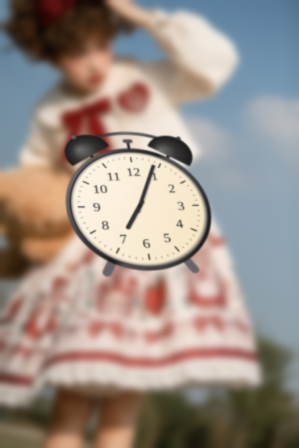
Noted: {"hour": 7, "minute": 4}
